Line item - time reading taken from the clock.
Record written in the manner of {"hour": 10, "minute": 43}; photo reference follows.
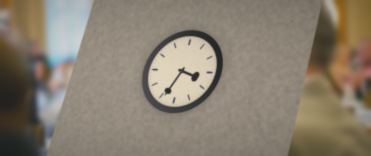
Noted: {"hour": 3, "minute": 34}
